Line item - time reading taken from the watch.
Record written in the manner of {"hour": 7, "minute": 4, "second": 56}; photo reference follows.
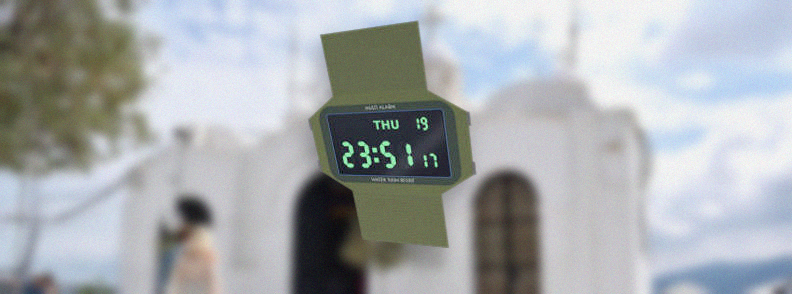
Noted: {"hour": 23, "minute": 51, "second": 17}
